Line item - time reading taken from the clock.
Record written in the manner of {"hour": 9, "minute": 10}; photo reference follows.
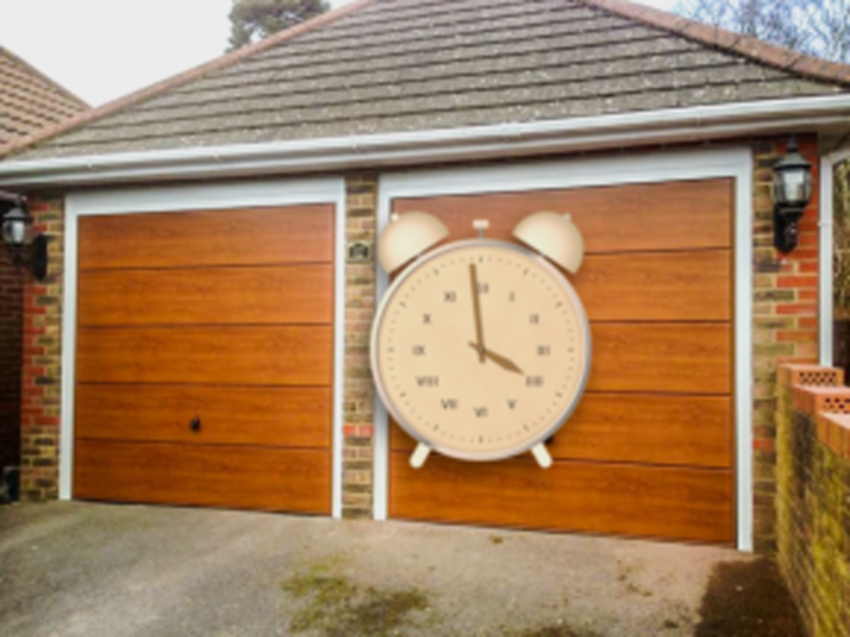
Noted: {"hour": 3, "minute": 59}
